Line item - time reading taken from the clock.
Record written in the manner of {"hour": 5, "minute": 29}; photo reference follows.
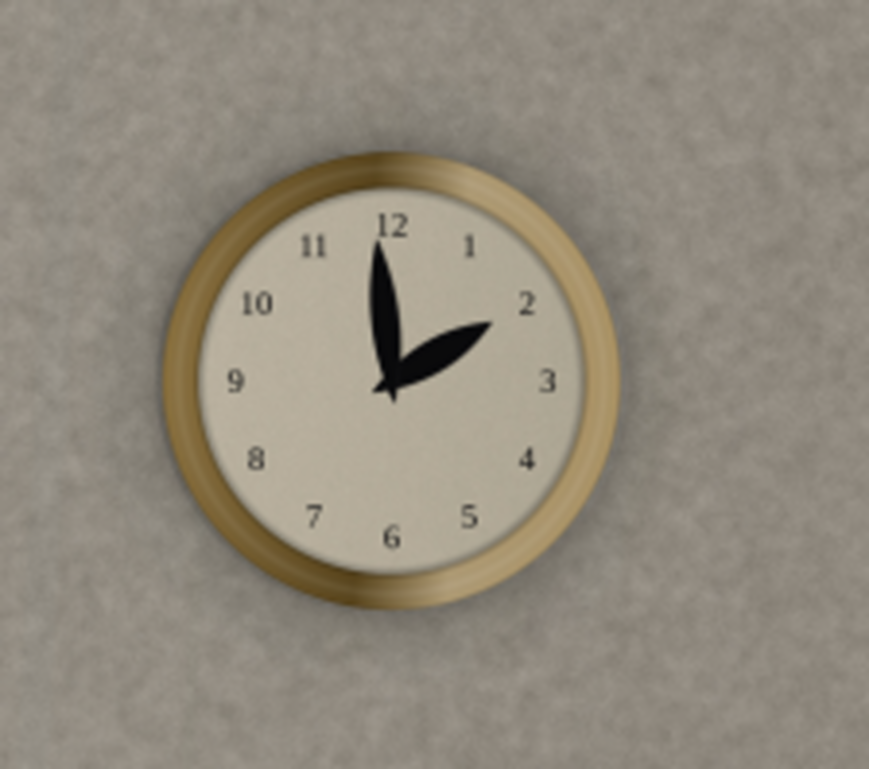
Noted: {"hour": 1, "minute": 59}
